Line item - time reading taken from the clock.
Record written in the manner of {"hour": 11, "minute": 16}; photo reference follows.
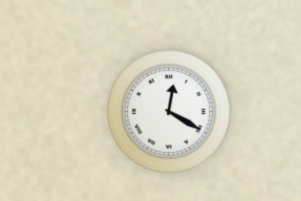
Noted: {"hour": 12, "minute": 20}
